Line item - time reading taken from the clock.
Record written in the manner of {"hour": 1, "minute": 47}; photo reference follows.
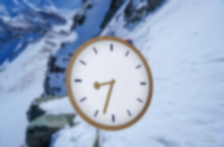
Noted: {"hour": 8, "minute": 33}
